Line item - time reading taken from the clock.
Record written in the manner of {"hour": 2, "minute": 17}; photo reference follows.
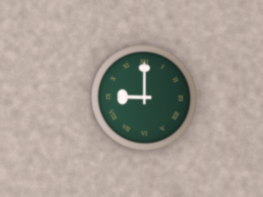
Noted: {"hour": 9, "minute": 0}
